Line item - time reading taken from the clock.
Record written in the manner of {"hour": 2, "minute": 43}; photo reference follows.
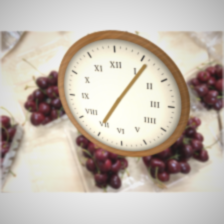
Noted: {"hour": 7, "minute": 6}
